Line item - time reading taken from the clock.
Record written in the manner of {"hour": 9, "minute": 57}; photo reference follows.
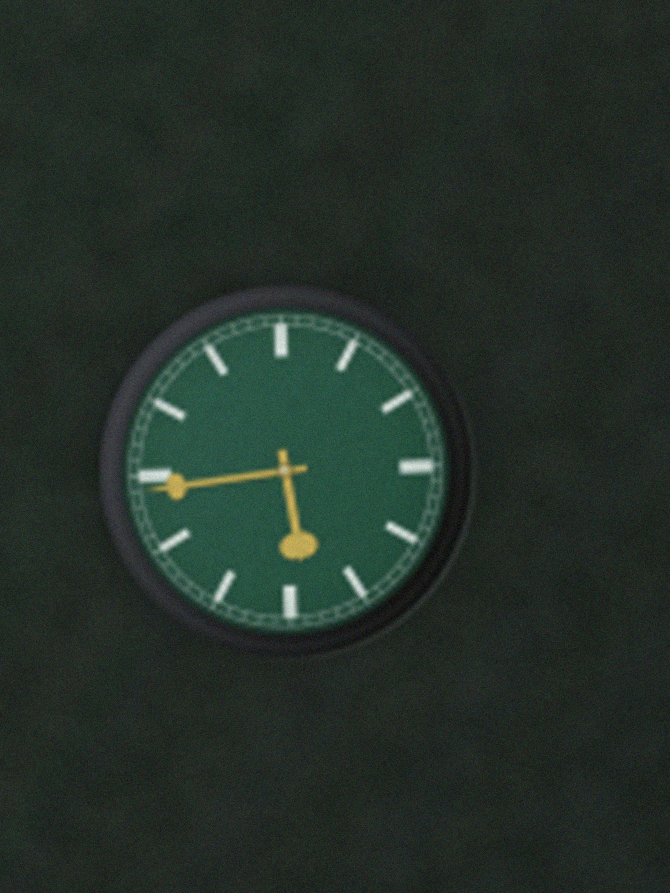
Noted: {"hour": 5, "minute": 44}
